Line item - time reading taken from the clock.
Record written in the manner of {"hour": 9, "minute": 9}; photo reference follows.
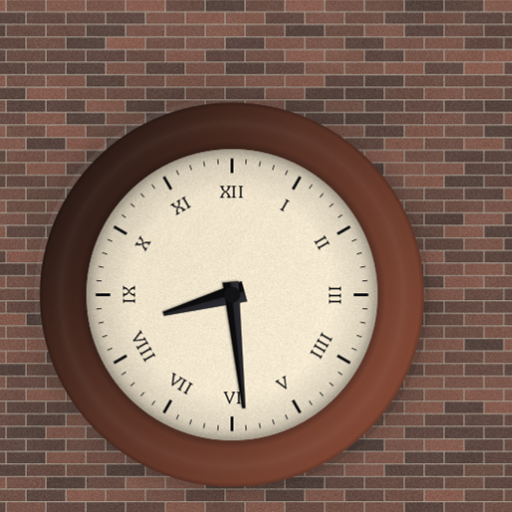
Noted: {"hour": 8, "minute": 29}
